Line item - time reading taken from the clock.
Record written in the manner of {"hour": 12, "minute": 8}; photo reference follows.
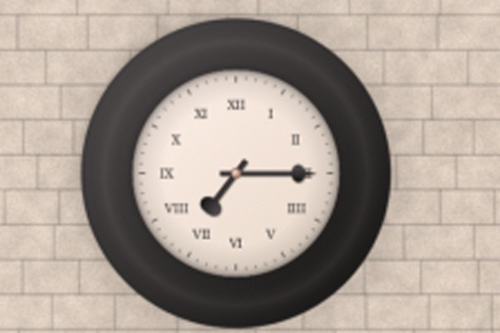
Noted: {"hour": 7, "minute": 15}
